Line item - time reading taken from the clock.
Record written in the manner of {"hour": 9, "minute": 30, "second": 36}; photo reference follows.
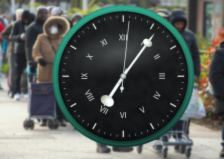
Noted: {"hour": 7, "minute": 6, "second": 1}
